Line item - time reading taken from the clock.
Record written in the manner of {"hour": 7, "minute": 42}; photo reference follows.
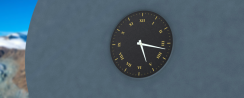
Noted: {"hour": 5, "minute": 17}
